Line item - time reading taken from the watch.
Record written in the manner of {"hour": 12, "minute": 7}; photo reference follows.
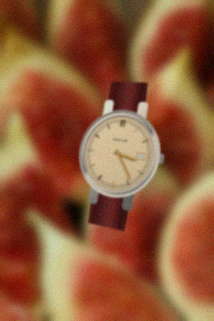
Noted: {"hour": 3, "minute": 24}
